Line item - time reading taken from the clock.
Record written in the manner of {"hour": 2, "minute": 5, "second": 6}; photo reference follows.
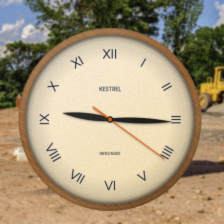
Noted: {"hour": 9, "minute": 15, "second": 21}
